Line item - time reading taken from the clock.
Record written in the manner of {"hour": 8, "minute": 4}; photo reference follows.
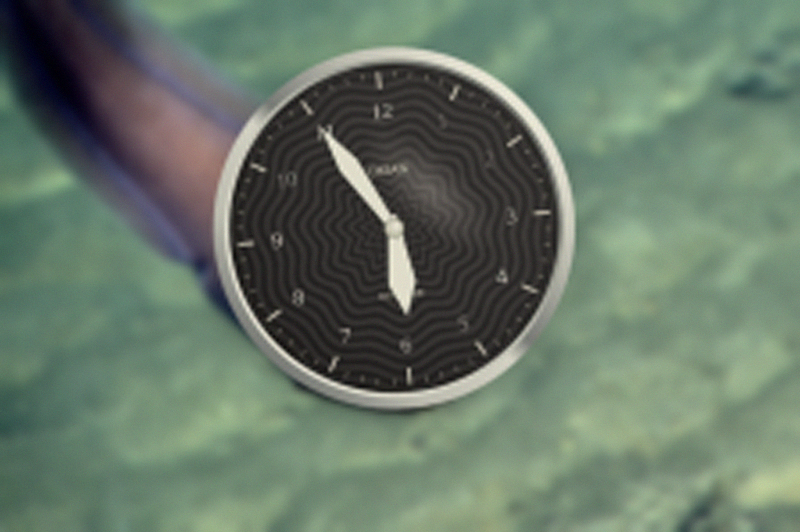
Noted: {"hour": 5, "minute": 55}
